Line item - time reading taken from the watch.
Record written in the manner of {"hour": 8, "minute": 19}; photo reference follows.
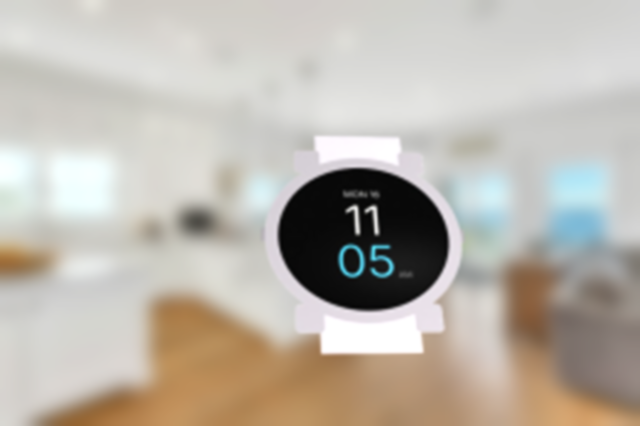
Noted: {"hour": 11, "minute": 5}
